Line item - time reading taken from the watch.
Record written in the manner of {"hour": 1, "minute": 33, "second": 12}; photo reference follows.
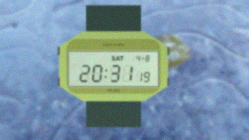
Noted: {"hour": 20, "minute": 31, "second": 19}
